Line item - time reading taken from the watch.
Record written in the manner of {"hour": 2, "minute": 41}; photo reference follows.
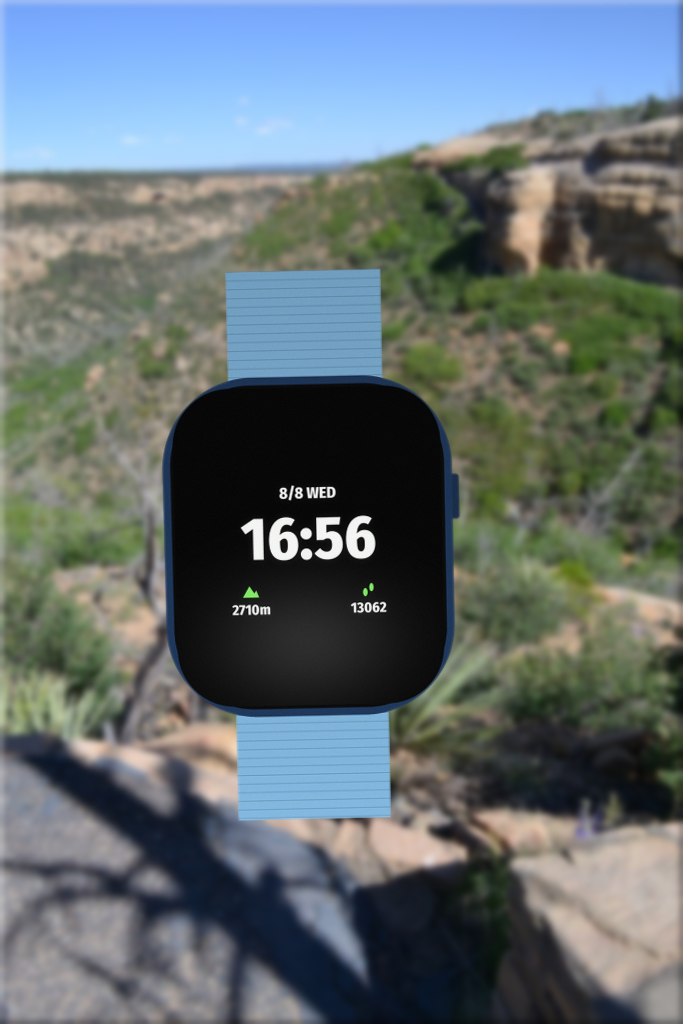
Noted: {"hour": 16, "minute": 56}
